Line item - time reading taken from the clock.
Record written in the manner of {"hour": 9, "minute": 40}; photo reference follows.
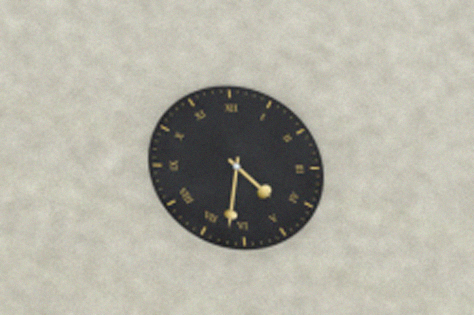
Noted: {"hour": 4, "minute": 32}
